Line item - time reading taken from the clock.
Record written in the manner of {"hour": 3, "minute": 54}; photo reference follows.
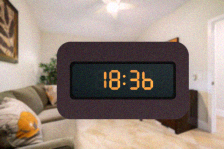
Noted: {"hour": 18, "minute": 36}
